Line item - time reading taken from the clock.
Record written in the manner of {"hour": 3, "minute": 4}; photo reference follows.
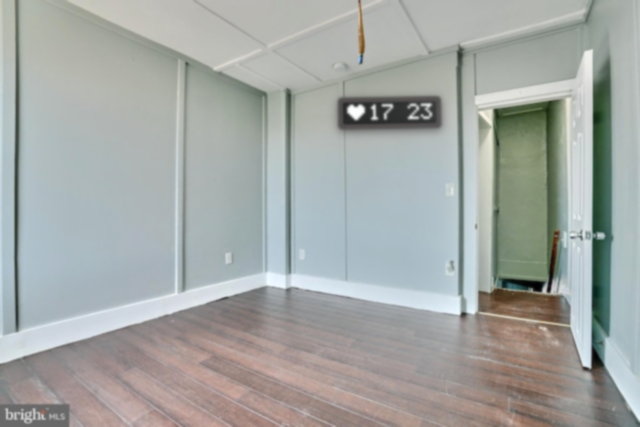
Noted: {"hour": 17, "minute": 23}
